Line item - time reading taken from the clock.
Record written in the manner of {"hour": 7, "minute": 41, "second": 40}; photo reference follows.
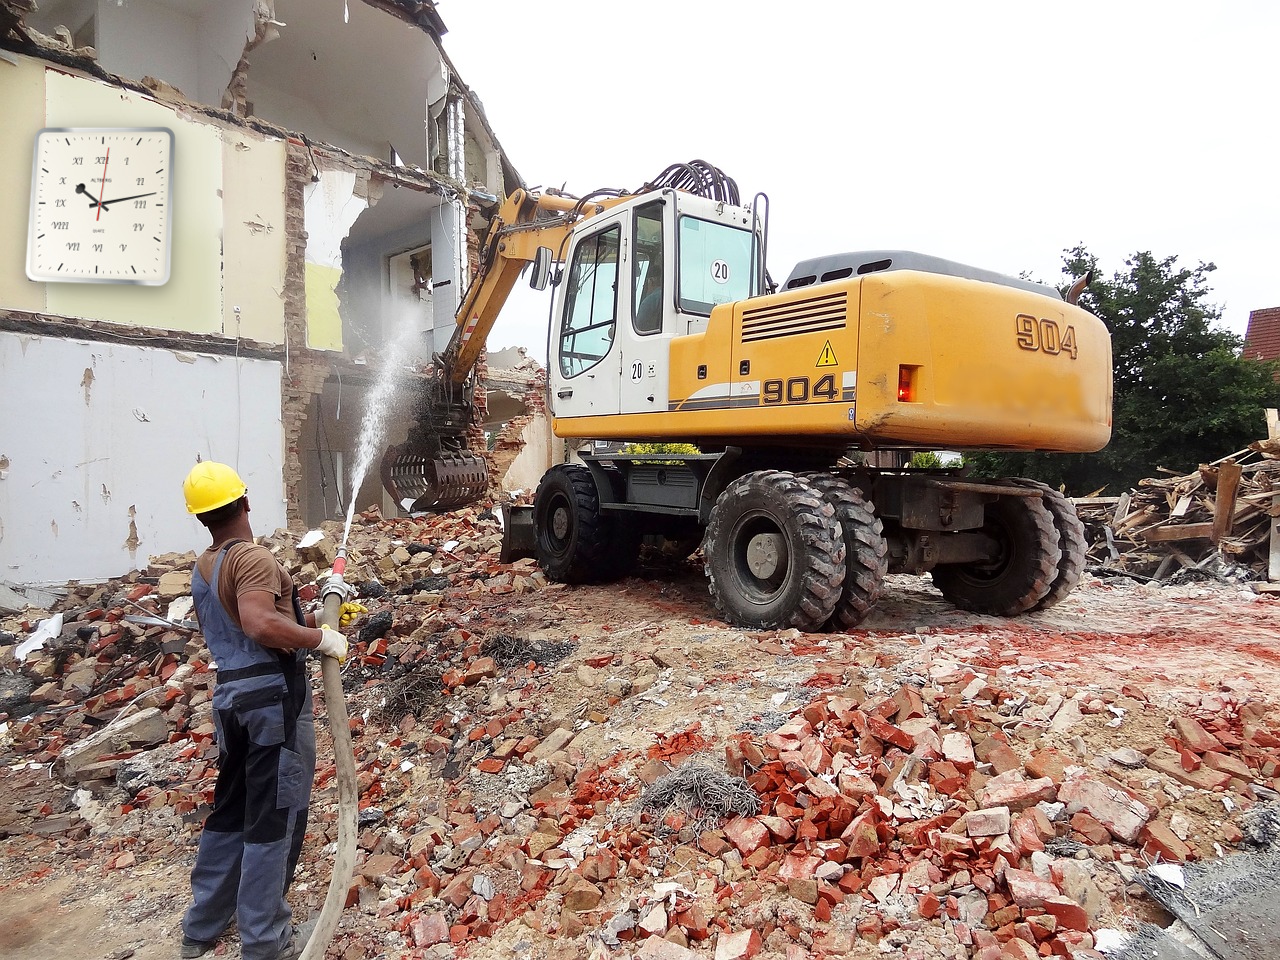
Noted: {"hour": 10, "minute": 13, "second": 1}
